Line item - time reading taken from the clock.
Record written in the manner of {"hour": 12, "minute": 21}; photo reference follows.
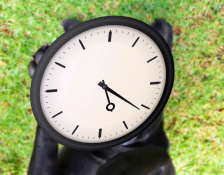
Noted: {"hour": 5, "minute": 21}
